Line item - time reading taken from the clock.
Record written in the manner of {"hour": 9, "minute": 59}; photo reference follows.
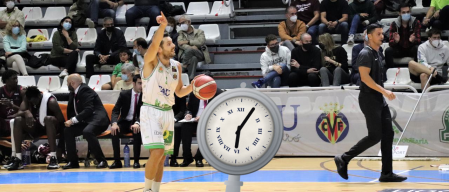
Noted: {"hour": 6, "minute": 5}
